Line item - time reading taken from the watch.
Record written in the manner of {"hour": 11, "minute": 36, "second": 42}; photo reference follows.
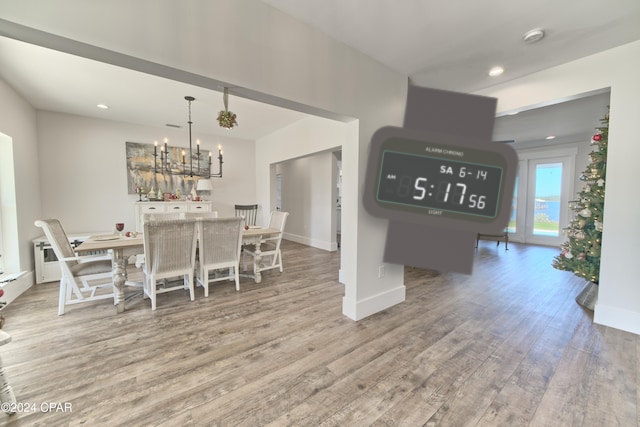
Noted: {"hour": 5, "minute": 17, "second": 56}
